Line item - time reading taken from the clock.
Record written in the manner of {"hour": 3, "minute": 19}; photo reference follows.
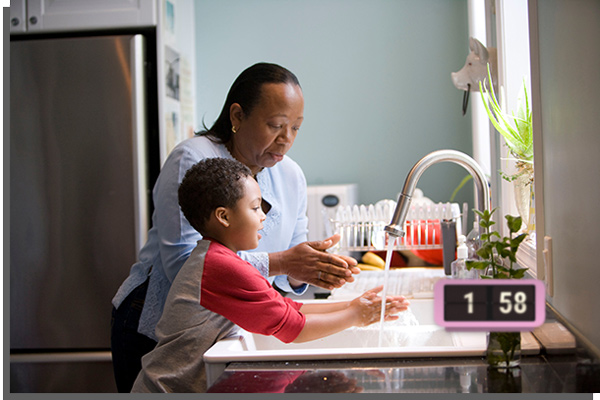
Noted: {"hour": 1, "minute": 58}
